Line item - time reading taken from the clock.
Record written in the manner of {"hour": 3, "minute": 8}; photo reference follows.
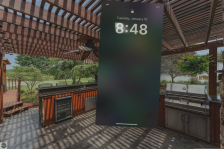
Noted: {"hour": 8, "minute": 48}
